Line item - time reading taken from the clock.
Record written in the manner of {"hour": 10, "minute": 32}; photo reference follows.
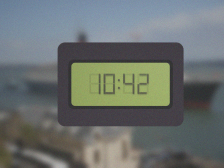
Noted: {"hour": 10, "minute": 42}
